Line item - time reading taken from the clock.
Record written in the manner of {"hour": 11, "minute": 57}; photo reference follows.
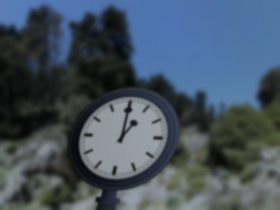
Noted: {"hour": 1, "minute": 0}
